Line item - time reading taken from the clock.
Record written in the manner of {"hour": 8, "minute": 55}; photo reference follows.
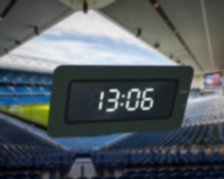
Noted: {"hour": 13, "minute": 6}
